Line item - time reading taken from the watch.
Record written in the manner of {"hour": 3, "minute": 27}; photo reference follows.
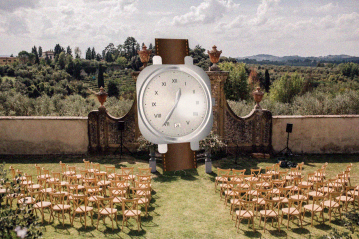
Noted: {"hour": 12, "minute": 36}
